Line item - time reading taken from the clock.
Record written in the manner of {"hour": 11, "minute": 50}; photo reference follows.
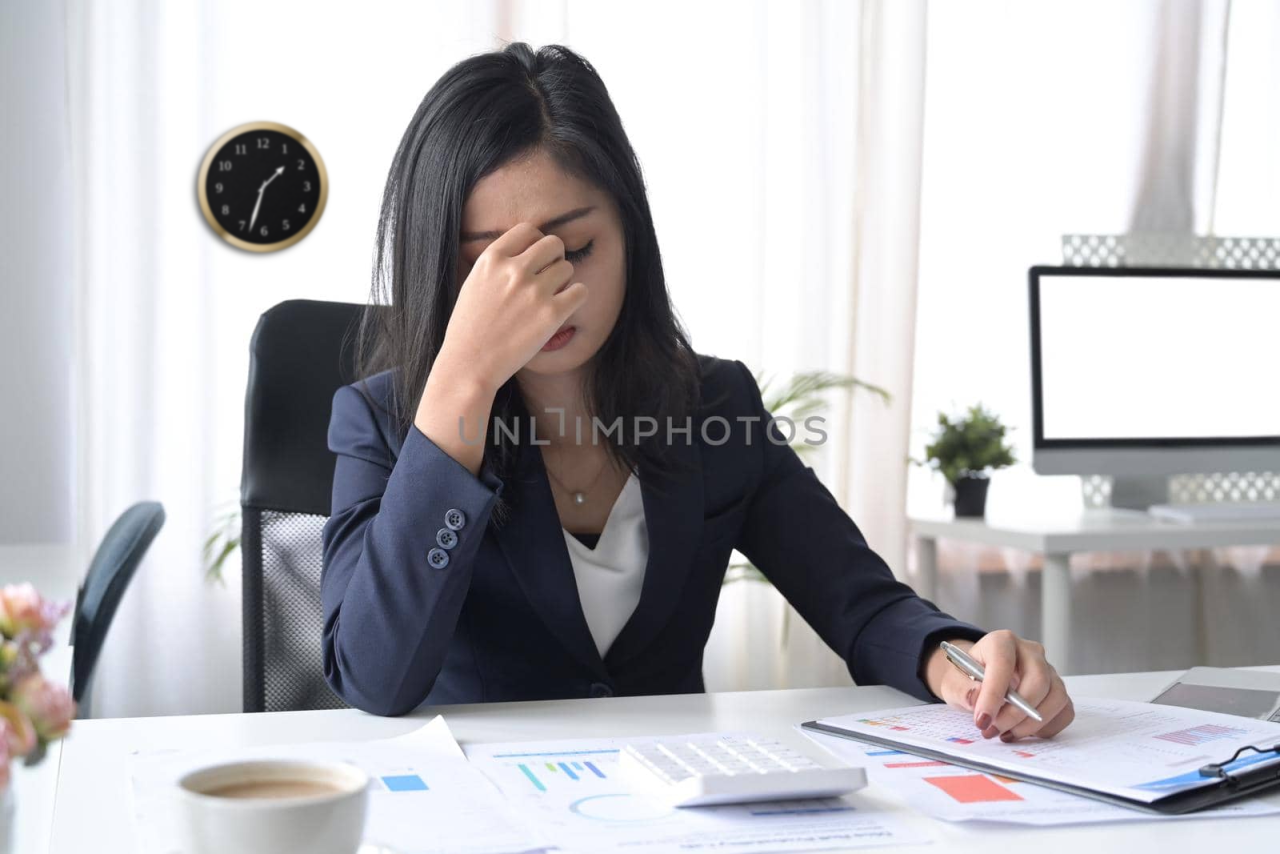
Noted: {"hour": 1, "minute": 33}
